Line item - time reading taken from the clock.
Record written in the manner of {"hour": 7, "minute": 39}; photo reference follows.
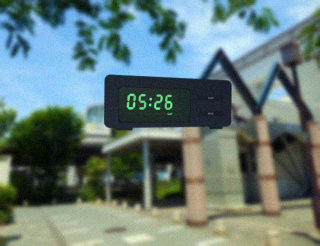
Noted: {"hour": 5, "minute": 26}
